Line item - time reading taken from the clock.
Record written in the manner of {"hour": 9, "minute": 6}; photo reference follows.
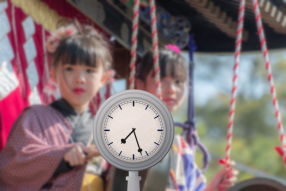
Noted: {"hour": 7, "minute": 27}
